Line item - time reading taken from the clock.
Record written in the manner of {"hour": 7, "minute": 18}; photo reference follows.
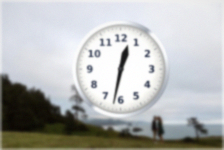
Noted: {"hour": 12, "minute": 32}
